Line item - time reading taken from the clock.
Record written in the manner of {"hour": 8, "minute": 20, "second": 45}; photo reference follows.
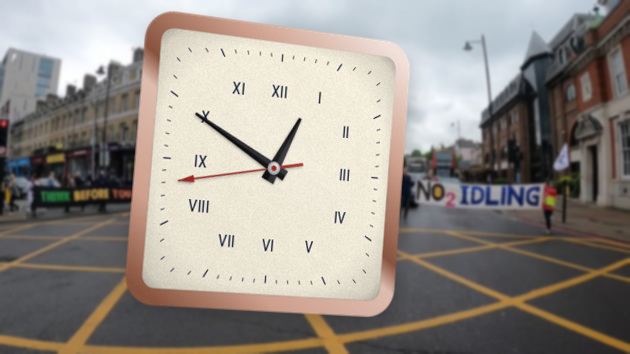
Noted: {"hour": 12, "minute": 49, "second": 43}
